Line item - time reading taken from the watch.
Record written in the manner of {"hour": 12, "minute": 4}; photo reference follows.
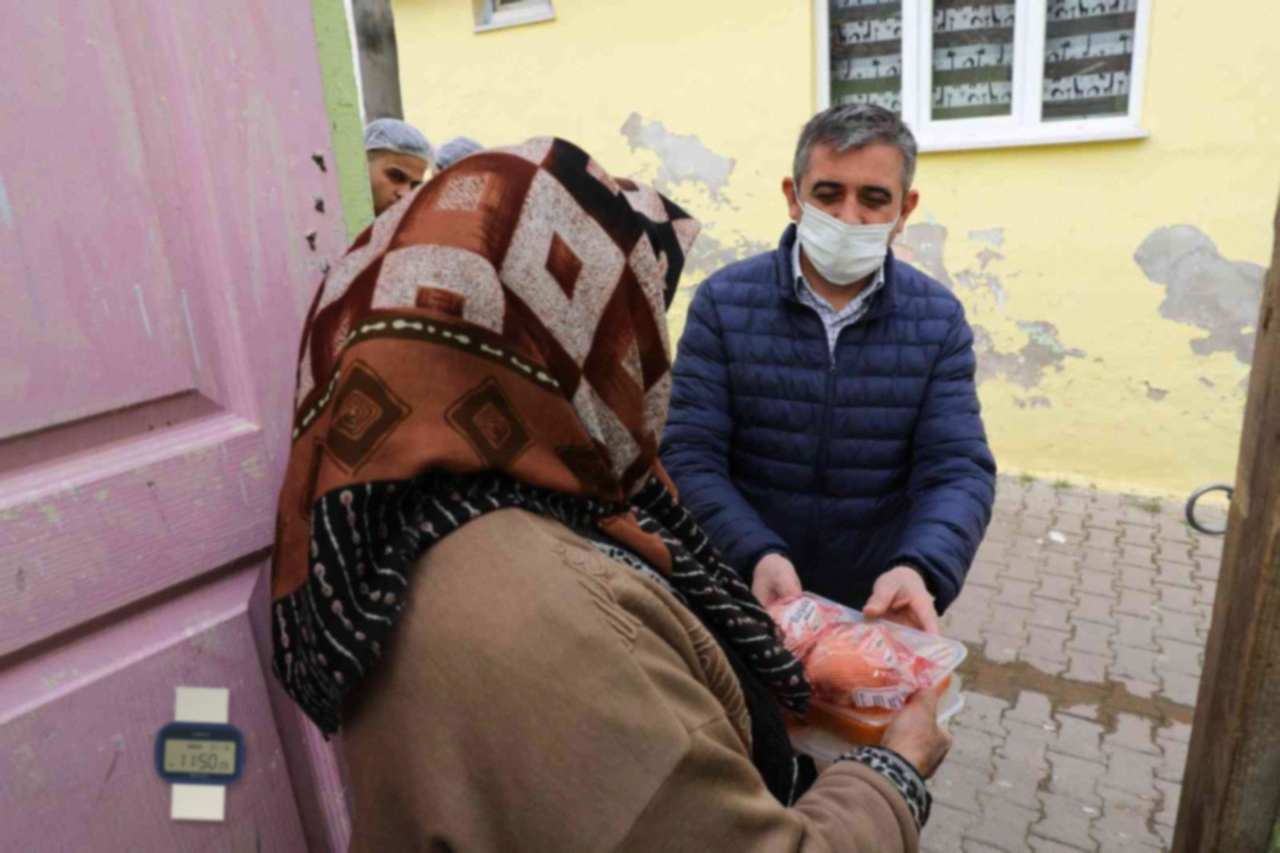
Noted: {"hour": 11, "minute": 50}
